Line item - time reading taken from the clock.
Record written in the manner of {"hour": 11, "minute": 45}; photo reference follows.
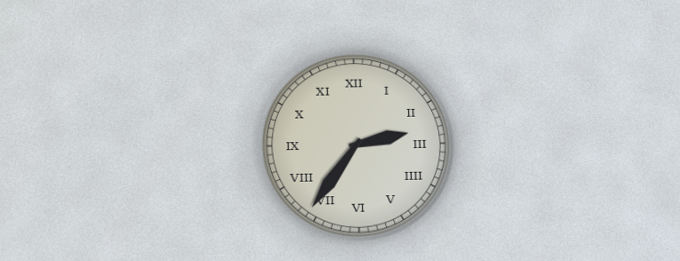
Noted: {"hour": 2, "minute": 36}
